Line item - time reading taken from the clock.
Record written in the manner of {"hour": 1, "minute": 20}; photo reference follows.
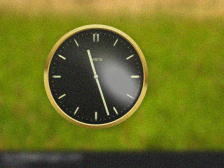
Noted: {"hour": 11, "minute": 27}
